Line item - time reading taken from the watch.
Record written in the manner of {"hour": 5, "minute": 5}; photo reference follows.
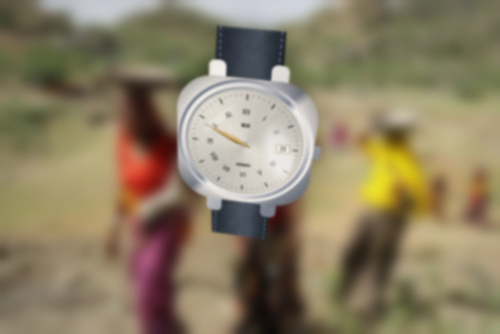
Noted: {"hour": 9, "minute": 49}
